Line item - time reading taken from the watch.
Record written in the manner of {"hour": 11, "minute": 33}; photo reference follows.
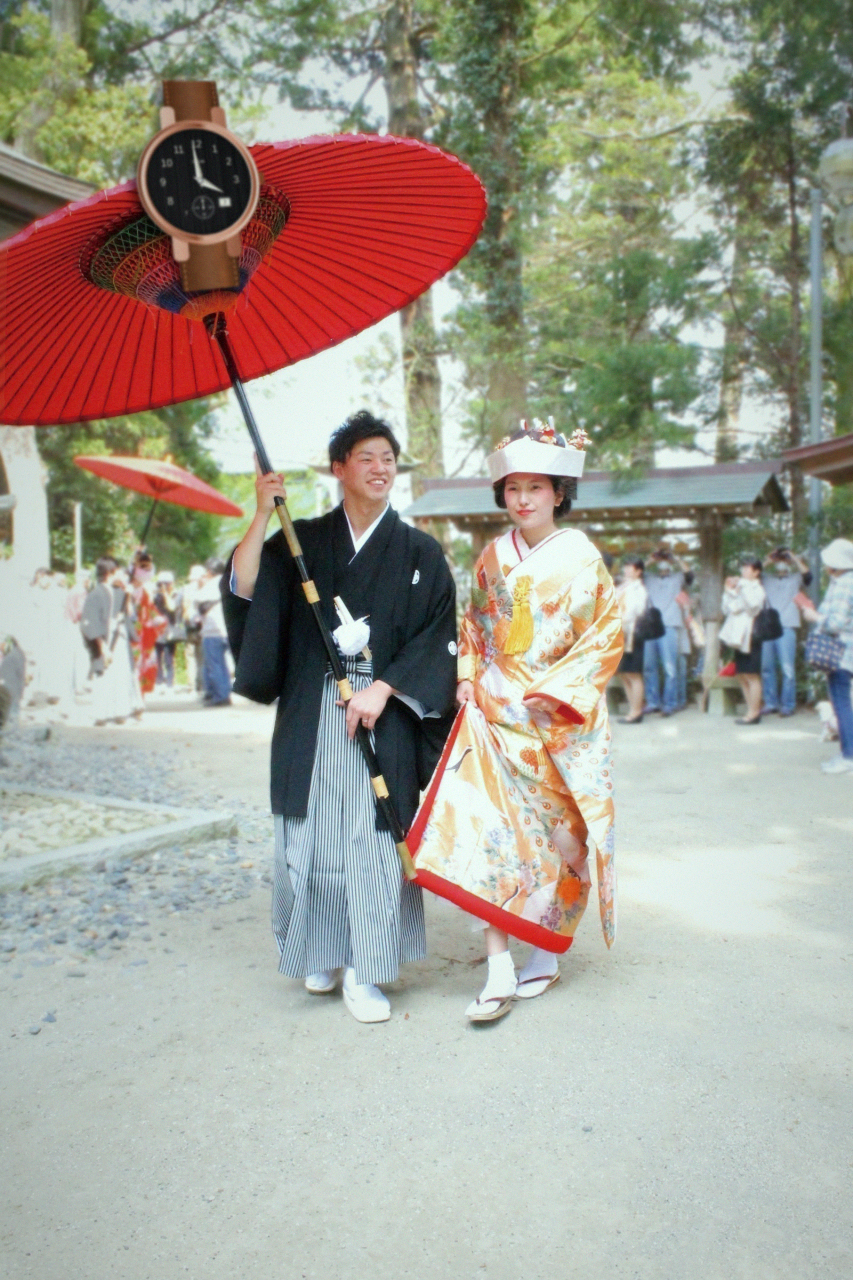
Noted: {"hour": 3, "minute": 59}
